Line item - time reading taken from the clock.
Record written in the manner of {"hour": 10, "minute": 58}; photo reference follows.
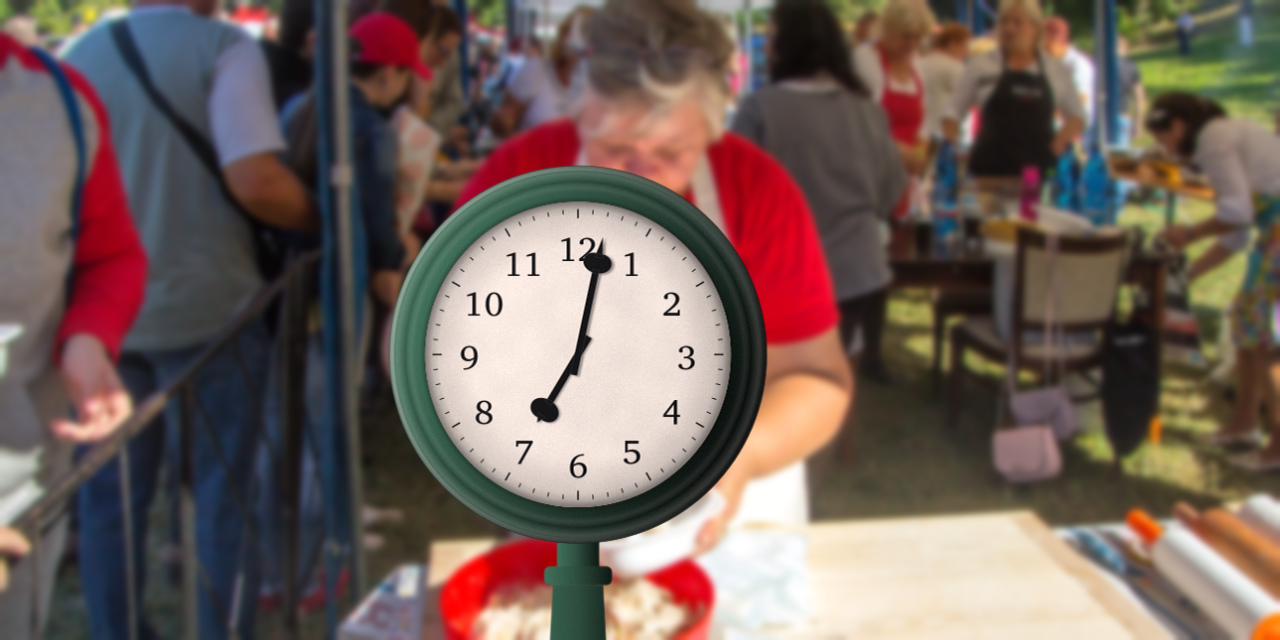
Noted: {"hour": 7, "minute": 2}
